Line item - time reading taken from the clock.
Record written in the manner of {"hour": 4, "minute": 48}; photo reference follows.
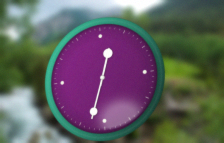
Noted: {"hour": 12, "minute": 33}
